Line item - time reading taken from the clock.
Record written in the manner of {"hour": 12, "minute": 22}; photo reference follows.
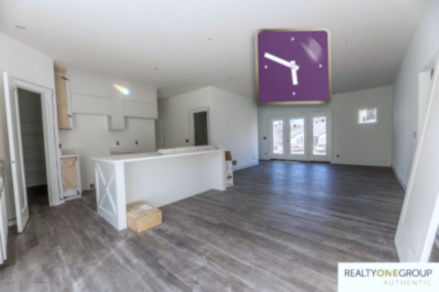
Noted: {"hour": 5, "minute": 49}
